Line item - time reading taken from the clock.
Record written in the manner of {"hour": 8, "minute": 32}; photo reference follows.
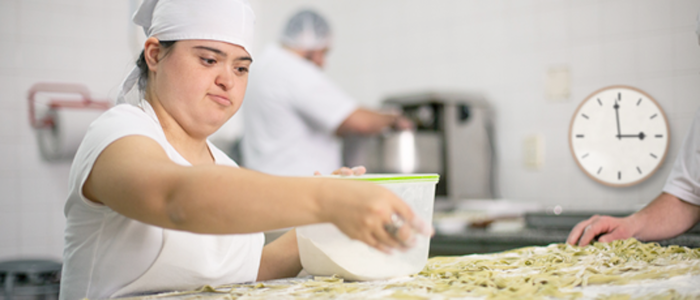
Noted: {"hour": 2, "minute": 59}
